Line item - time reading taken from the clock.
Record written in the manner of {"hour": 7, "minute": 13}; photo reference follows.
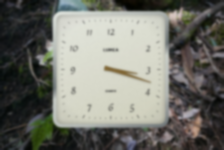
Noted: {"hour": 3, "minute": 18}
